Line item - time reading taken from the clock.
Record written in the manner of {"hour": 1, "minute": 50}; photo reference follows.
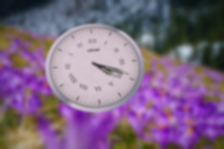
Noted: {"hour": 4, "minute": 19}
